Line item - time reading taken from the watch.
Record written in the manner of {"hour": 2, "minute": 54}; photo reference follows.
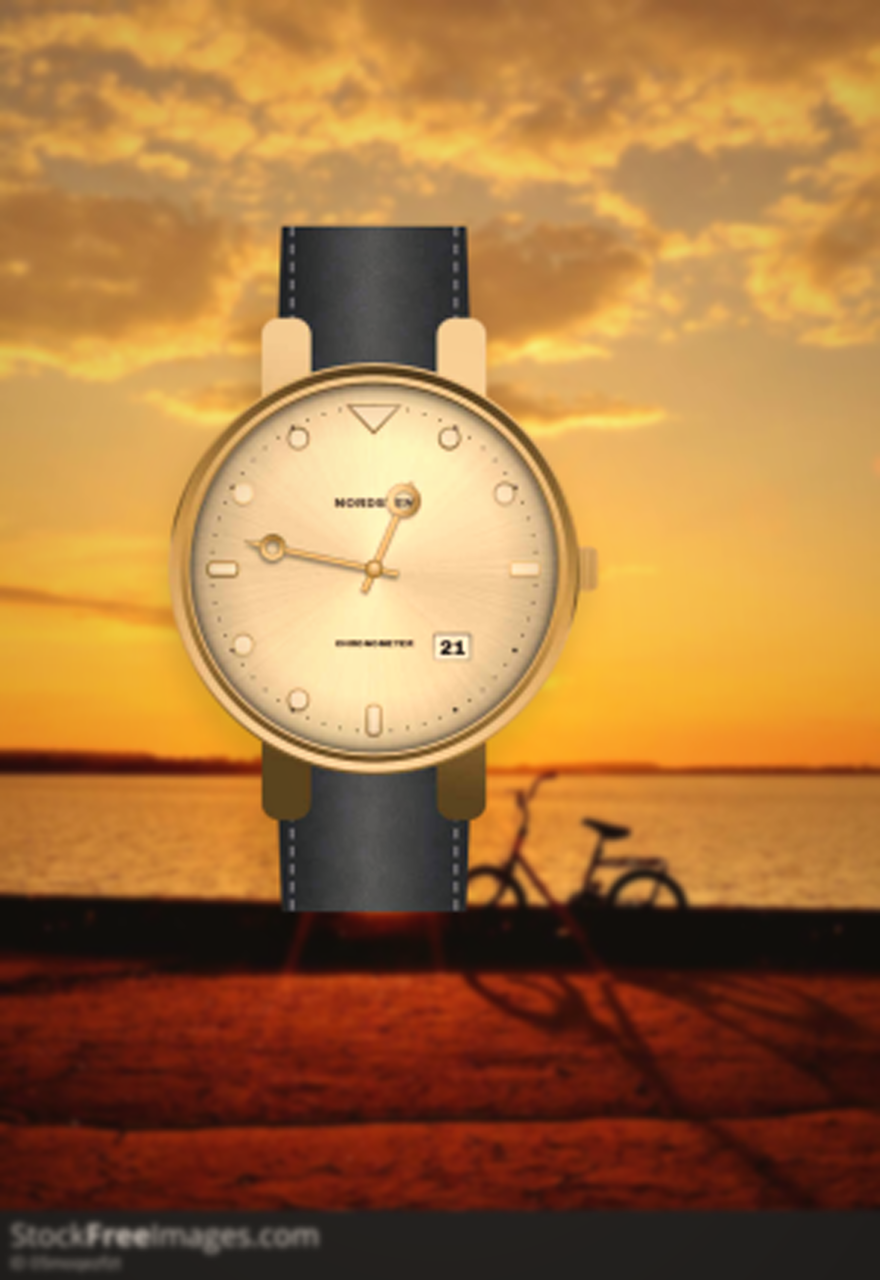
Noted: {"hour": 12, "minute": 47}
